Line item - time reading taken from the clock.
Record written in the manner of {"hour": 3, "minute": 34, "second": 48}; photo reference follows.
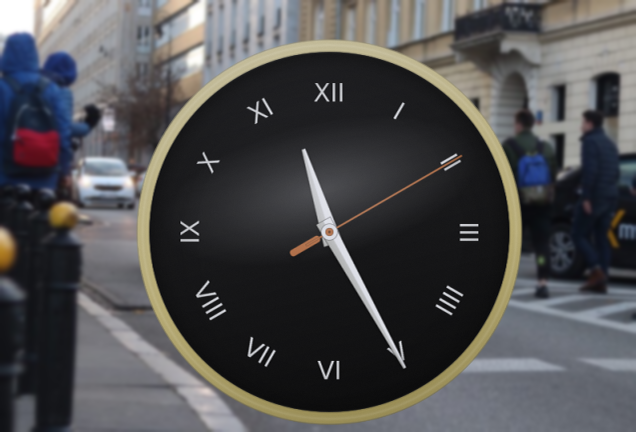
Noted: {"hour": 11, "minute": 25, "second": 10}
